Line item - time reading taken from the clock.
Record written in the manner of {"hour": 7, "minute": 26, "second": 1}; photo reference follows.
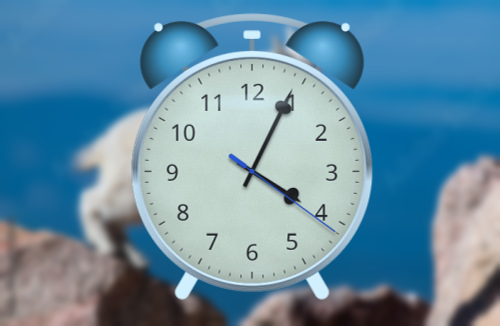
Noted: {"hour": 4, "minute": 4, "second": 21}
